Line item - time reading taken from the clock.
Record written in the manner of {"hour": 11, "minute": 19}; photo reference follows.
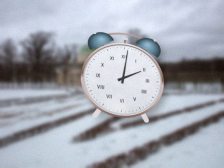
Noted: {"hour": 2, "minute": 1}
